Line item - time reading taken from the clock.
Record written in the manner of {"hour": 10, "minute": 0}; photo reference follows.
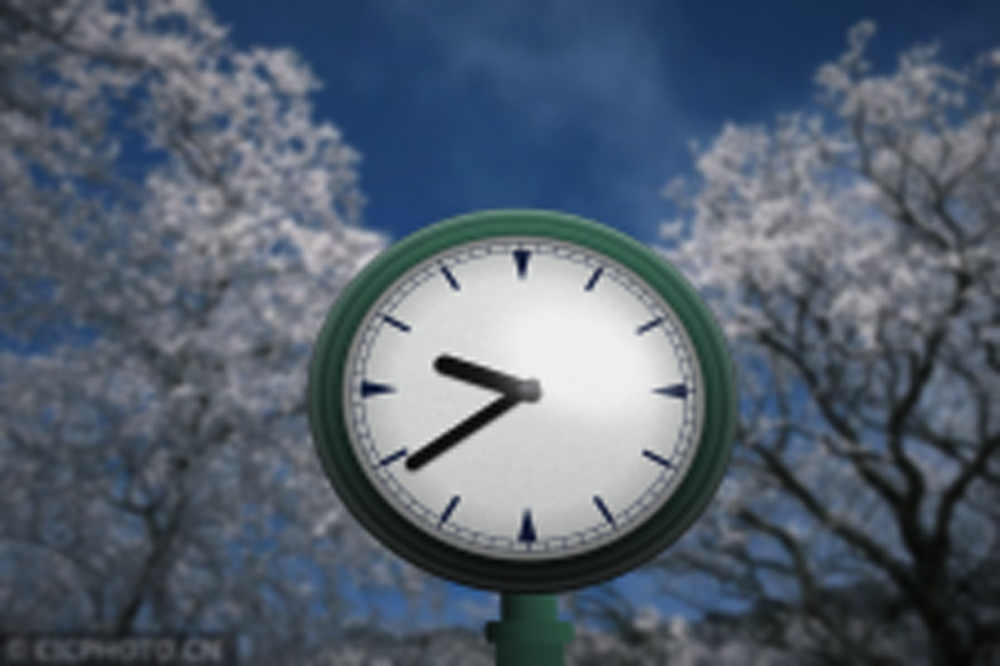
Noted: {"hour": 9, "minute": 39}
